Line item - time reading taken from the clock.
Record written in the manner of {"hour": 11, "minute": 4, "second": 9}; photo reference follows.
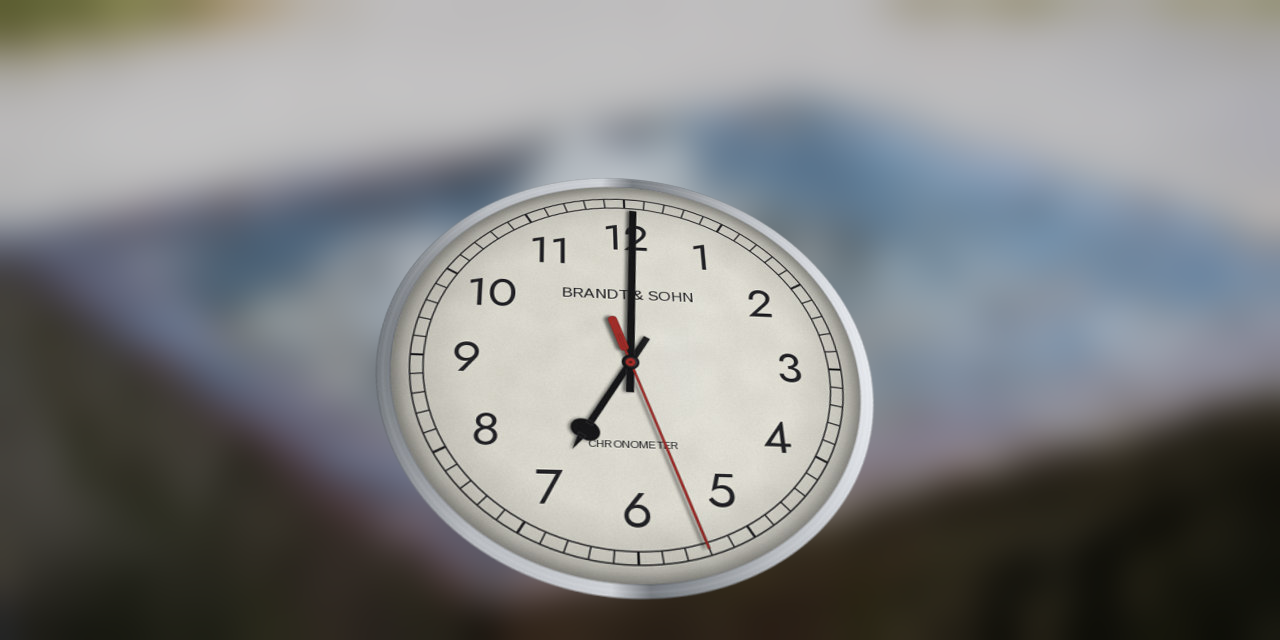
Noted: {"hour": 7, "minute": 0, "second": 27}
